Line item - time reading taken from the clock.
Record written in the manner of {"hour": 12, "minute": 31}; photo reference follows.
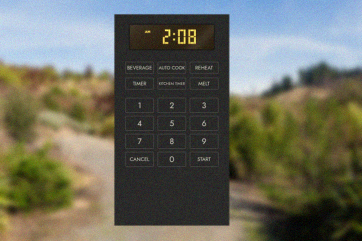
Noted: {"hour": 2, "minute": 8}
